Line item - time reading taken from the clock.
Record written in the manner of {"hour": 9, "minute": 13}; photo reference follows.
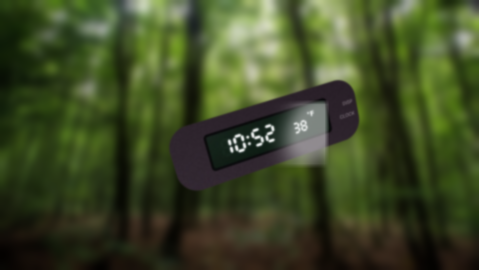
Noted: {"hour": 10, "minute": 52}
